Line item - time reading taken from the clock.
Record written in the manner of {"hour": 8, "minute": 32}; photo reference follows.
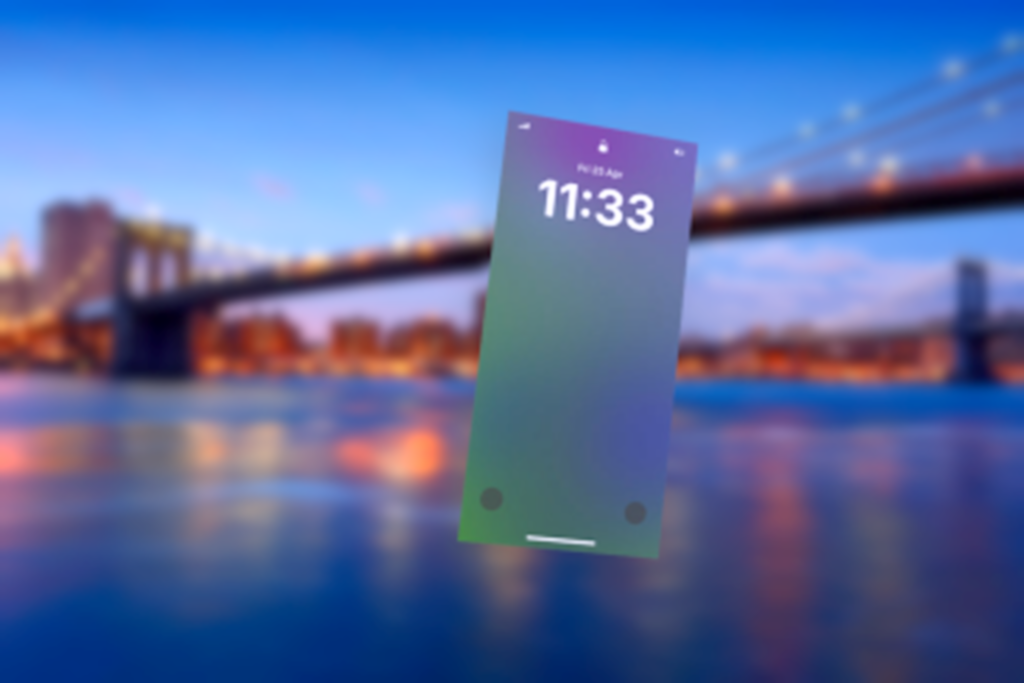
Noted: {"hour": 11, "minute": 33}
